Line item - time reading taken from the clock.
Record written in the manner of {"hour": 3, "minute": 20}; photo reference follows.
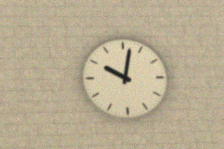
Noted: {"hour": 10, "minute": 2}
